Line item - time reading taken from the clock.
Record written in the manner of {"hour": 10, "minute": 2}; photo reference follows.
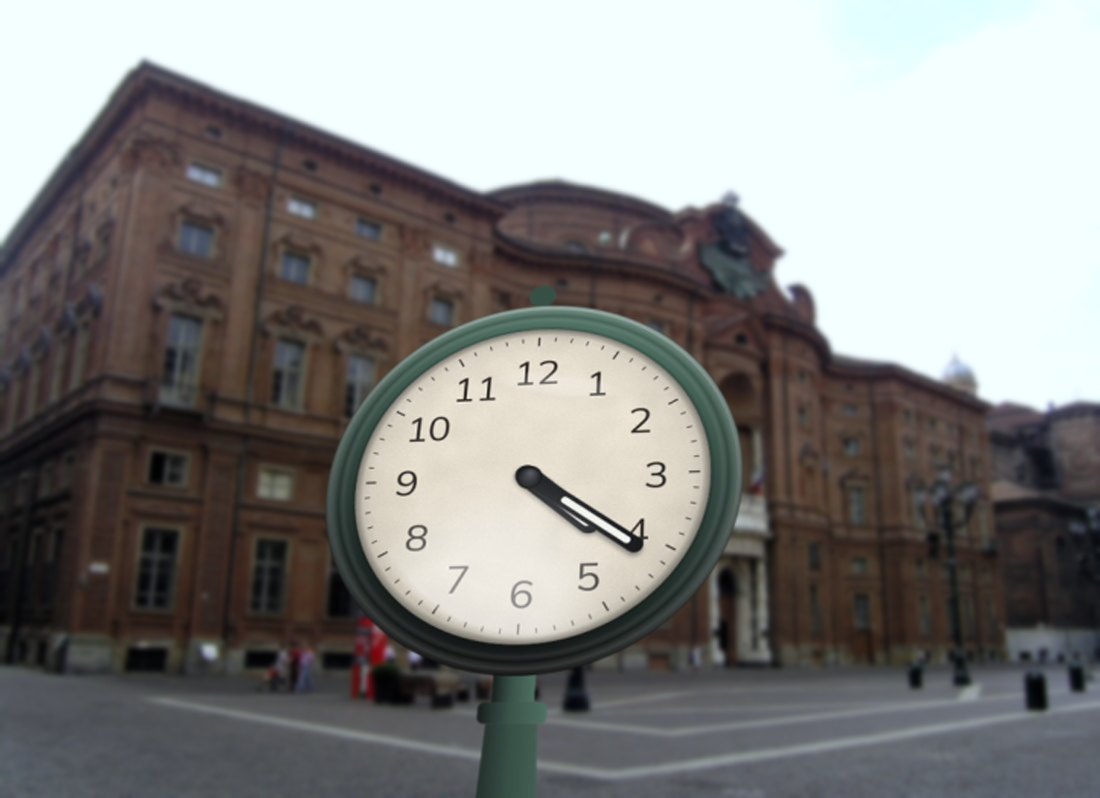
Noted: {"hour": 4, "minute": 21}
